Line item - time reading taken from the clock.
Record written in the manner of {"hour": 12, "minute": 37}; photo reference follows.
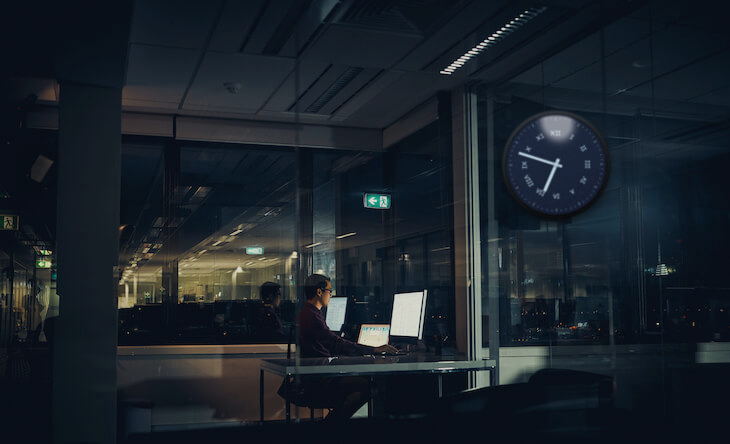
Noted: {"hour": 6, "minute": 48}
